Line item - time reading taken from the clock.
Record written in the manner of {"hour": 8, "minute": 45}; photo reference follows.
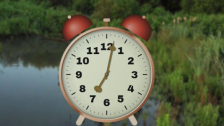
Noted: {"hour": 7, "minute": 2}
